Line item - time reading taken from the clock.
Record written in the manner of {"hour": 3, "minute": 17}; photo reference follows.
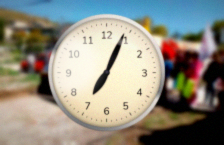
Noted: {"hour": 7, "minute": 4}
